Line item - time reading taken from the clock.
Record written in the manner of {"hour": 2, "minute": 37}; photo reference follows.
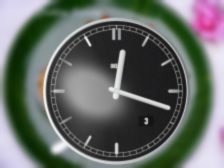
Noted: {"hour": 12, "minute": 18}
